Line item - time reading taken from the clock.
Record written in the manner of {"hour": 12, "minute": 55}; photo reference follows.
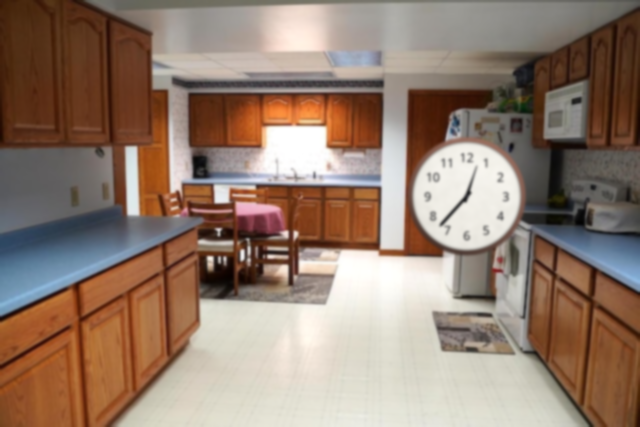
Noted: {"hour": 12, "minute": 37}
